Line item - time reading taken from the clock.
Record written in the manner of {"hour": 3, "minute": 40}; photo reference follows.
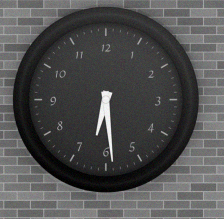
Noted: {"hour": 6, "minute": 29}
